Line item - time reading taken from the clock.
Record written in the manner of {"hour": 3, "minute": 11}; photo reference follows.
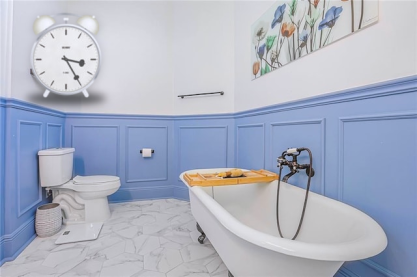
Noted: {"hour": 3, "minute": 25}
